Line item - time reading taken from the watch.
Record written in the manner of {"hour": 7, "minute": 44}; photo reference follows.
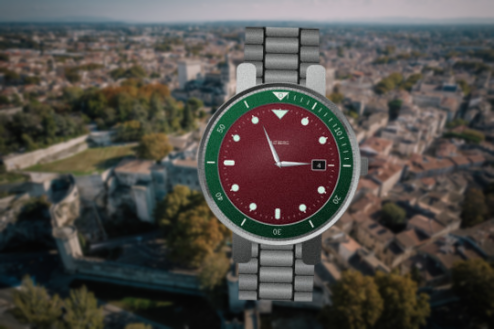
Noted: {"hour": 2, "minute": 56}
